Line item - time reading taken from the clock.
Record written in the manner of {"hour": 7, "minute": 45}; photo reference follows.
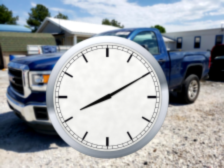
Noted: {"hour": 8, "minute": 10}
